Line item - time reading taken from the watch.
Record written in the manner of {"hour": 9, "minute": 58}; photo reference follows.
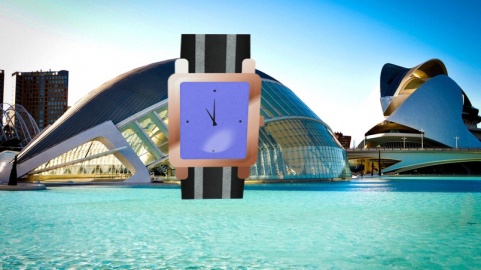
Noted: {"hour": 11, "minute": 0}
